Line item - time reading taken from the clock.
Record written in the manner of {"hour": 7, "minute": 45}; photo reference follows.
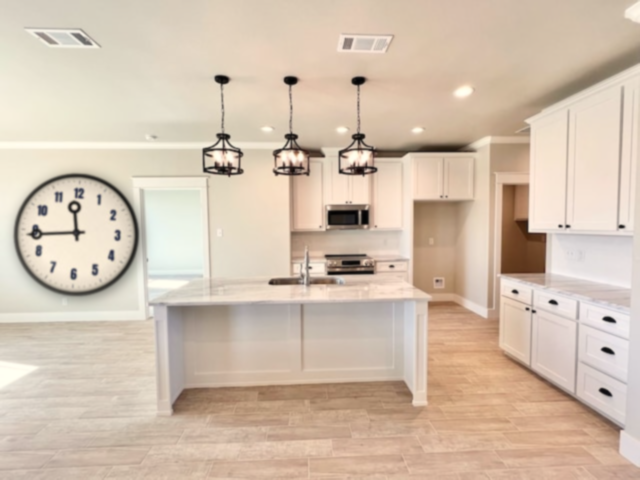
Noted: {"hour": 11, "minute": 44}
